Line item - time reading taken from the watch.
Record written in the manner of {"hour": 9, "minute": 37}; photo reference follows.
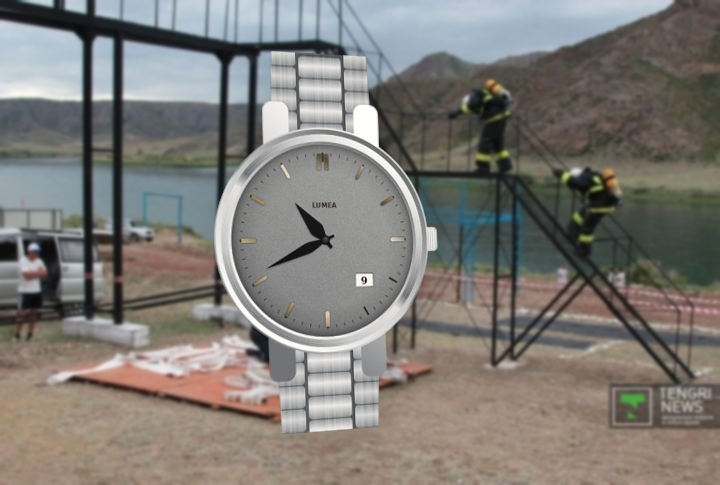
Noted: {"hour": 10, "minute": 41}
